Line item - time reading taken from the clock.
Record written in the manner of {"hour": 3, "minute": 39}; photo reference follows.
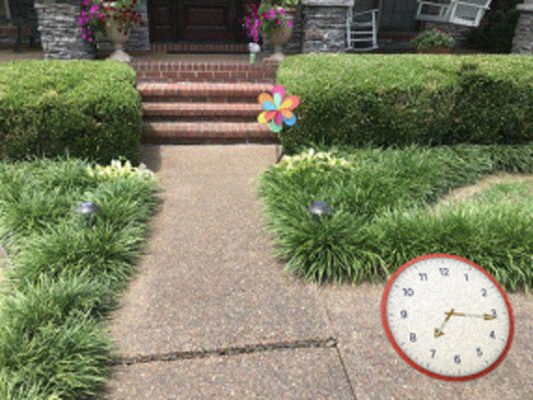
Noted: {"hour": 7, "minute": 16}
